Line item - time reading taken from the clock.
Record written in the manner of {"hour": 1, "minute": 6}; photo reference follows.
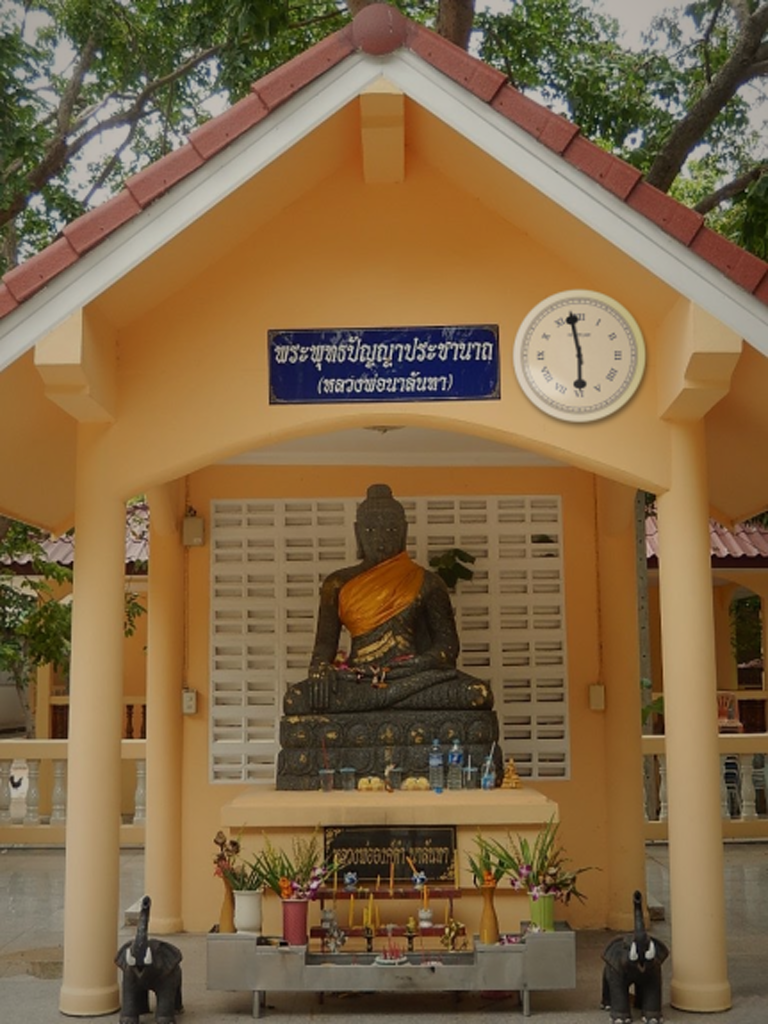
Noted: {"hour": 5, "minute": 58}
